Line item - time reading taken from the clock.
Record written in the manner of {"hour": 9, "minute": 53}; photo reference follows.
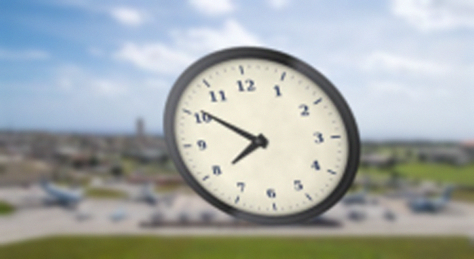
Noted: {"hour": 7, "minute": 51}
